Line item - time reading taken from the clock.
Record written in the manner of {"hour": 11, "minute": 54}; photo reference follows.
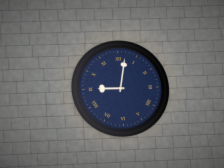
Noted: {"hour": 9, "minute": 2}
